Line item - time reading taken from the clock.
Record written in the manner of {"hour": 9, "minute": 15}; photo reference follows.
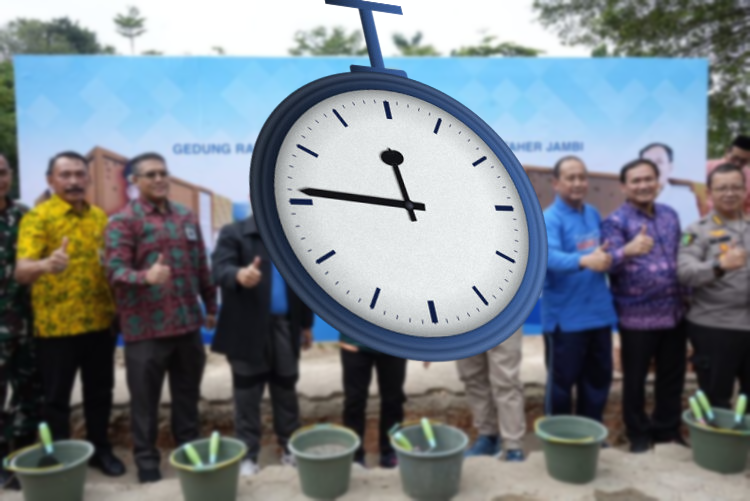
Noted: {"hour": 11, "minute": 46}
